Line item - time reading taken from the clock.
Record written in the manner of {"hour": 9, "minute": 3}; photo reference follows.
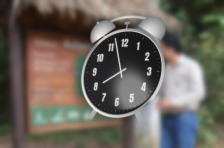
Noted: {"hour": 7, "minute": 57}
